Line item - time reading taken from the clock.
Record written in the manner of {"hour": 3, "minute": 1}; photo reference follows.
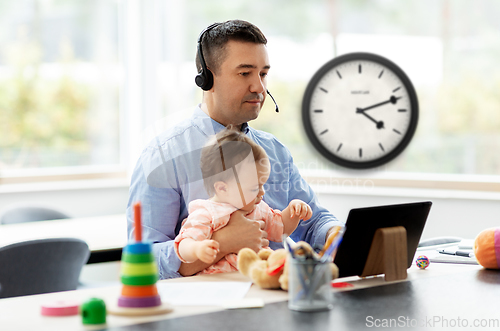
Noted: {"hour": 4, "minute": 12}
